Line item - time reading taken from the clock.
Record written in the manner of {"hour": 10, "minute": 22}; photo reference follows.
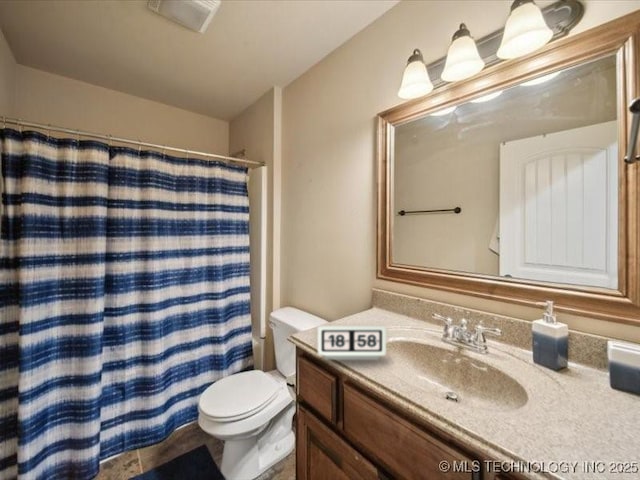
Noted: {"hour": 18, "minute": 58}
